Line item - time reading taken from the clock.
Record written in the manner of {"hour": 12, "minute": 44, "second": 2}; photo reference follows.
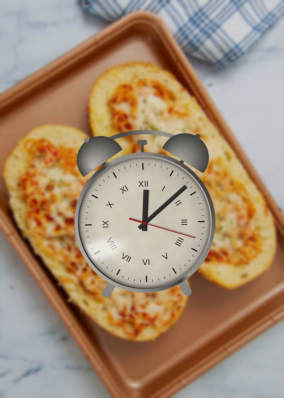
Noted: {"hour": 12, "minute": 8, "second": 18}
